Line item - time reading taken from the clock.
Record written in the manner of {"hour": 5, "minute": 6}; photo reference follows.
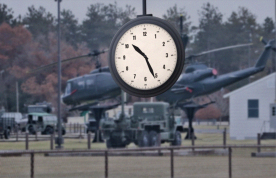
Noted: {"hour": 10, "minute": 26}
